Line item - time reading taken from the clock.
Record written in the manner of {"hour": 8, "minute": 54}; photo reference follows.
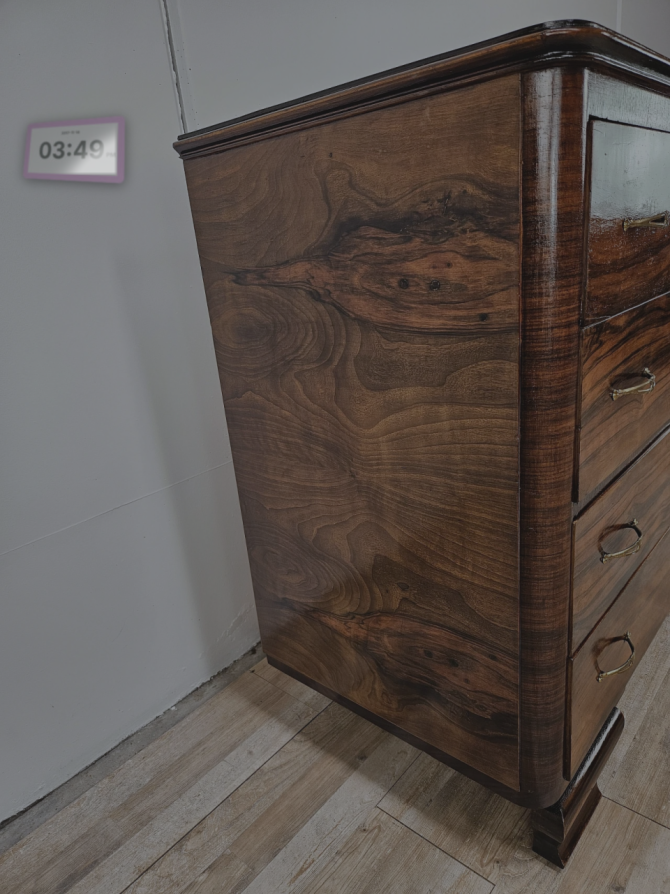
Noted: {"hour": 3, "minute": 49}
